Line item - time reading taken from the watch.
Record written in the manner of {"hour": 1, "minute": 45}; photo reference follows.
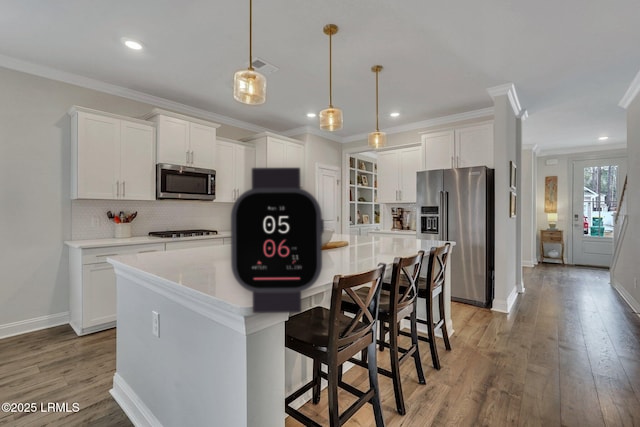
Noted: {"hour": 5, "minute": 6}
